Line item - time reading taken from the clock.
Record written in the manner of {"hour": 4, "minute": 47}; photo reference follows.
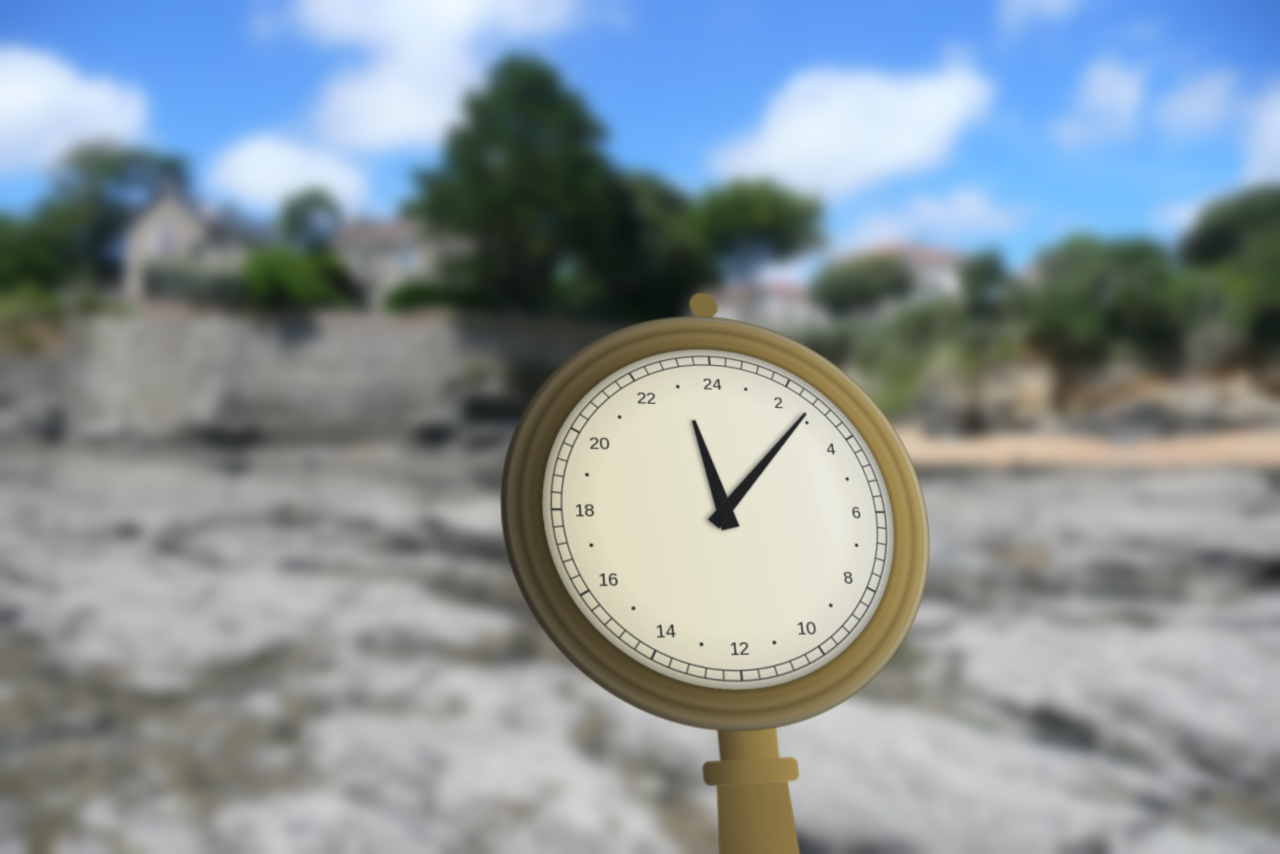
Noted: {"hour": 23, "minute": 7}
